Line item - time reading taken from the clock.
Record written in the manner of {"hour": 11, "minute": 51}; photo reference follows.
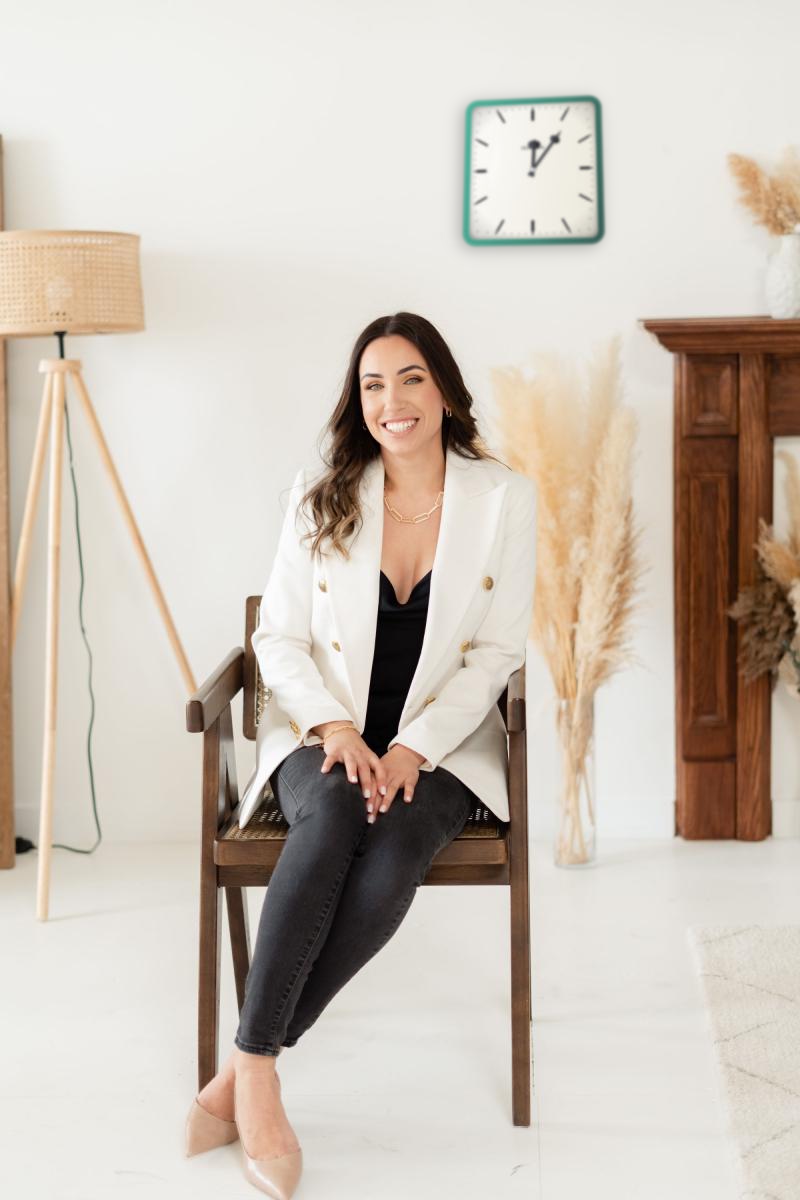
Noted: {"hour": 12, "minute": 6}
